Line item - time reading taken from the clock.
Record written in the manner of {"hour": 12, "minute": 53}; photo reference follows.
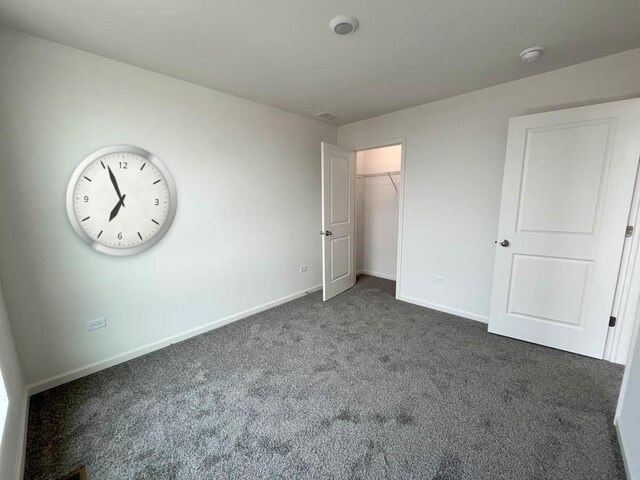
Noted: {"hour": 6, "minute": 56}
